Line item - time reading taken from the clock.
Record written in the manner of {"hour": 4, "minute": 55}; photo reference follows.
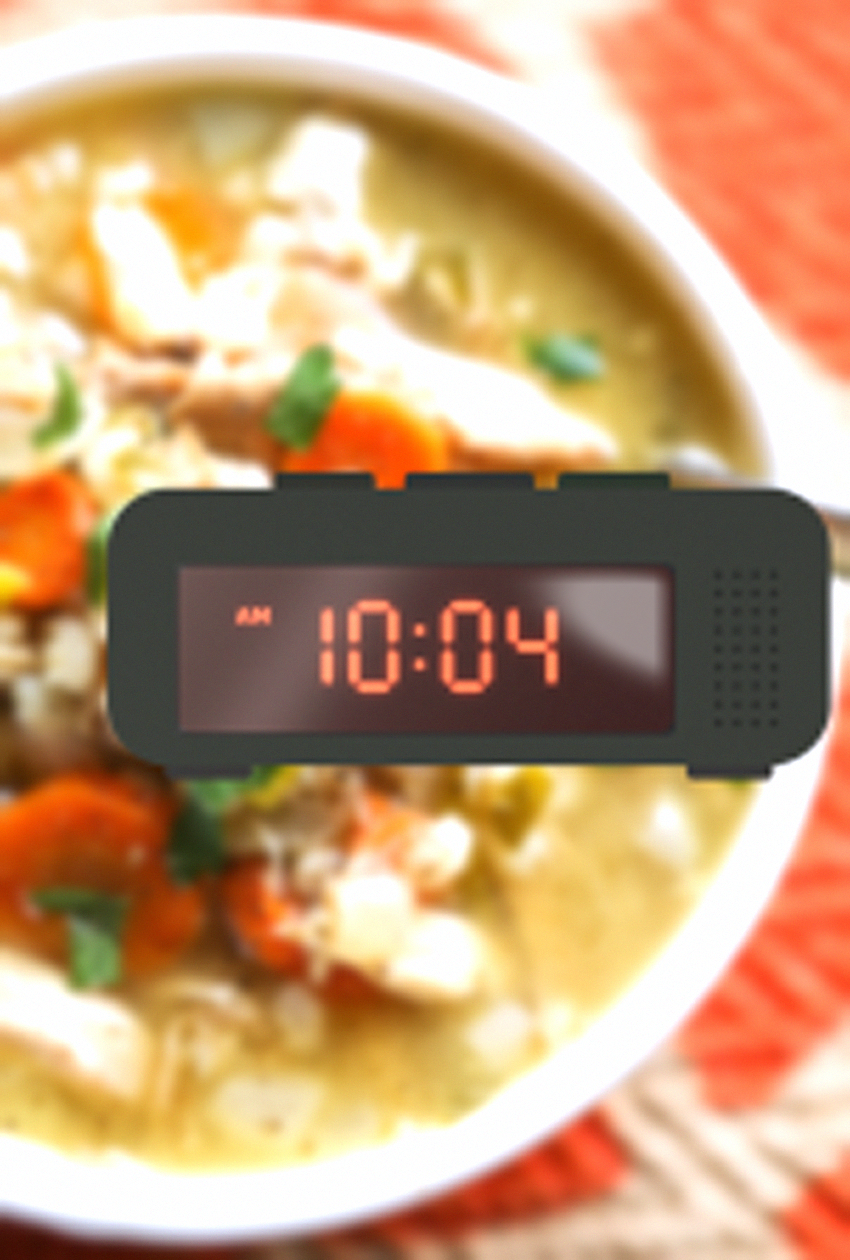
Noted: {"hour": 10, "minute": 4}
